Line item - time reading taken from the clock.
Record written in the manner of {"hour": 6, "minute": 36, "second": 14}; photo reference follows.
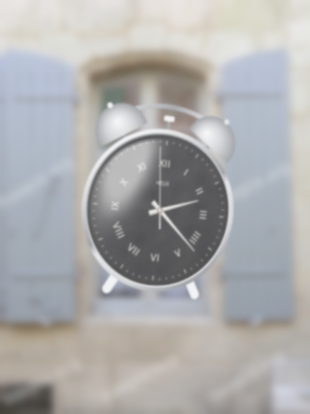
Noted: {"hour": 2, "minute": 21, "second": 59}
